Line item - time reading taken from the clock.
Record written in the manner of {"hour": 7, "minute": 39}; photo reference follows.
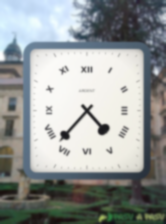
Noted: {"hour": 4, "minute": 37}
